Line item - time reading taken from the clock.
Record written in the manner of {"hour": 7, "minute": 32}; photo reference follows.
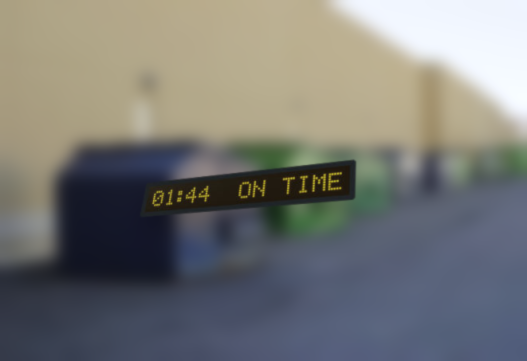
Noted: {"hour": 1, "minute": 44}
